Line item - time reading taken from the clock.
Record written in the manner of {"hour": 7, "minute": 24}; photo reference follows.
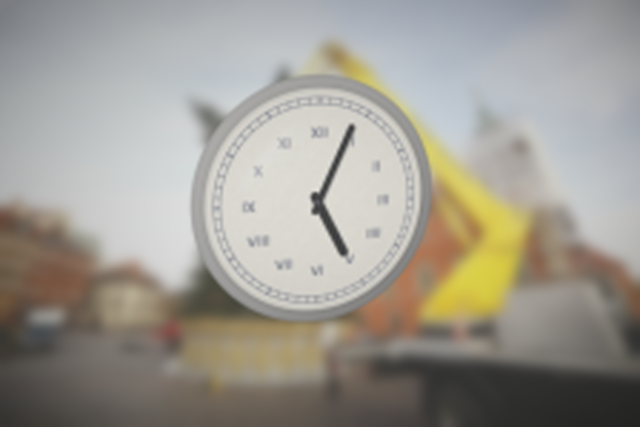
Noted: {"hour": 5, "minute": 4}
